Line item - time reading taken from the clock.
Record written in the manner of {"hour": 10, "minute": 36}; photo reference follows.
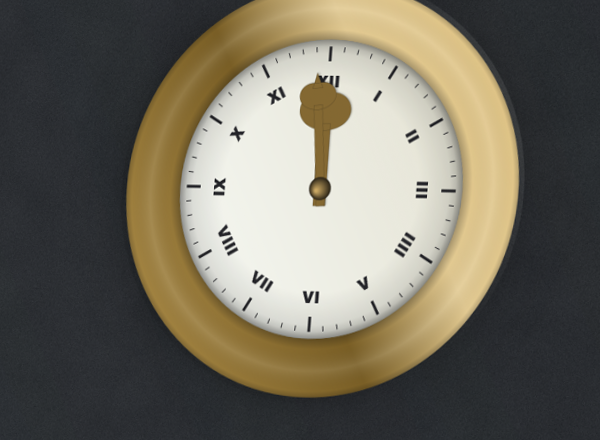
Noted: {"hour": 11, "minute": 59}
